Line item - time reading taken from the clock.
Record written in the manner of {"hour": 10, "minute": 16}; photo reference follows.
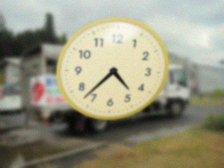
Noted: {"hour": 4, "minute": 37}
